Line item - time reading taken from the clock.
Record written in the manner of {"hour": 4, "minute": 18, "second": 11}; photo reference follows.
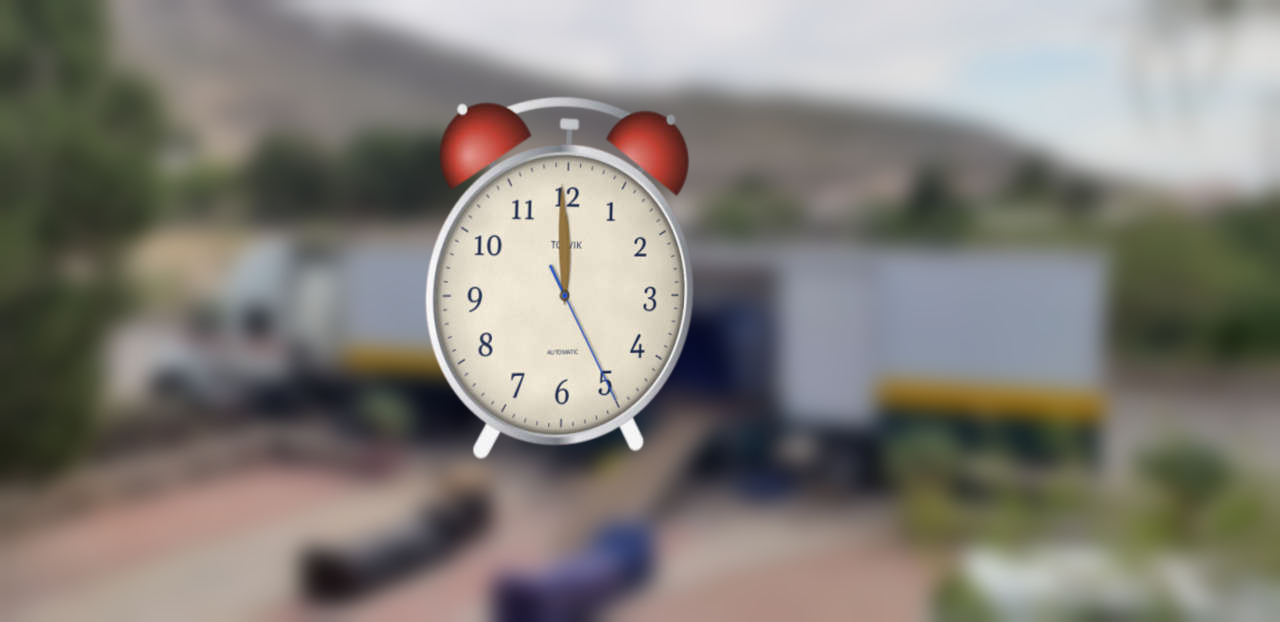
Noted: {"hour": 11, "minute": 59, "second": 25}
